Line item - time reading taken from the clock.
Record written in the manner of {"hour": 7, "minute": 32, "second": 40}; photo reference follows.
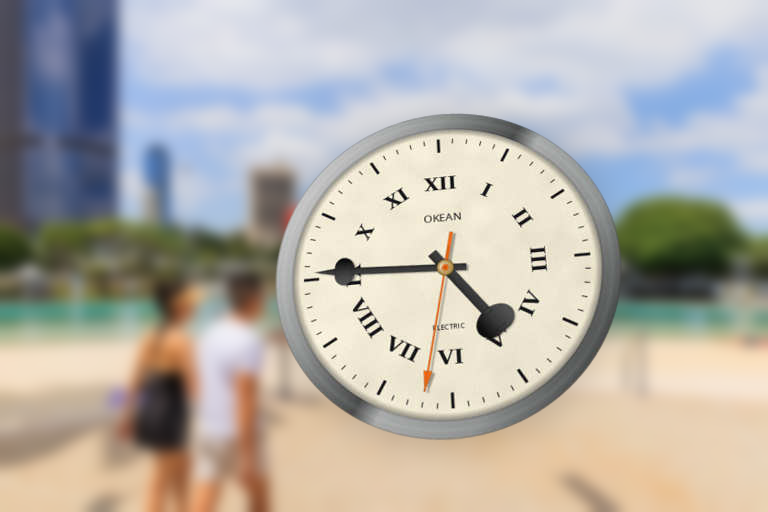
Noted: {"hour": 4, "minute": 45, "second": 32}
